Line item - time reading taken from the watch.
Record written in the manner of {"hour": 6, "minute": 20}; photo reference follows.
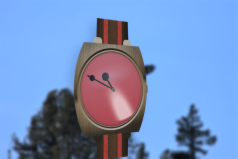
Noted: {"hour": 10, "minute": 49}
